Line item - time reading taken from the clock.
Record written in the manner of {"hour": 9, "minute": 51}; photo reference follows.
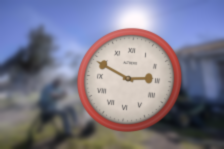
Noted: {"hour": 2, "minute": 49}
